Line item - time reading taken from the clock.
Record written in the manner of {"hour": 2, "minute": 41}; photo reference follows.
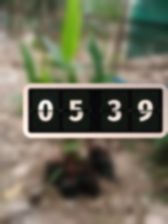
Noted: {"hour": 5, "minute": 39}
